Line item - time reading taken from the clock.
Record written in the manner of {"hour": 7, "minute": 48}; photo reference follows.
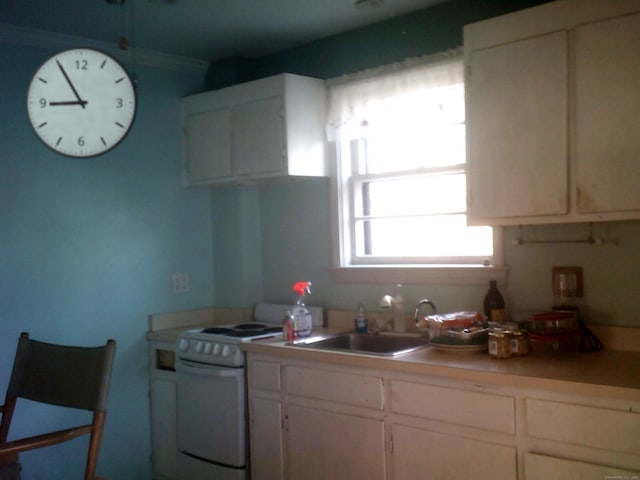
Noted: {"hour": 8, "minute": 55}
